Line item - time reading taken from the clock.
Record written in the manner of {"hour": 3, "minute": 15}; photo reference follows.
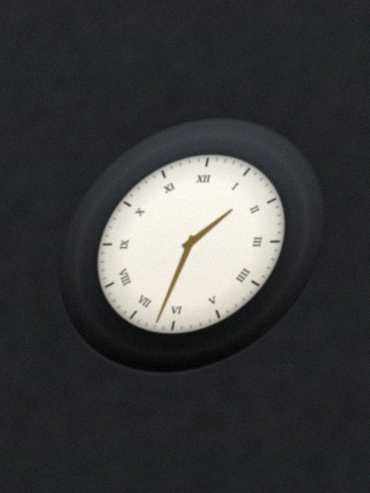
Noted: {"hour": 1, "minute": 32}
